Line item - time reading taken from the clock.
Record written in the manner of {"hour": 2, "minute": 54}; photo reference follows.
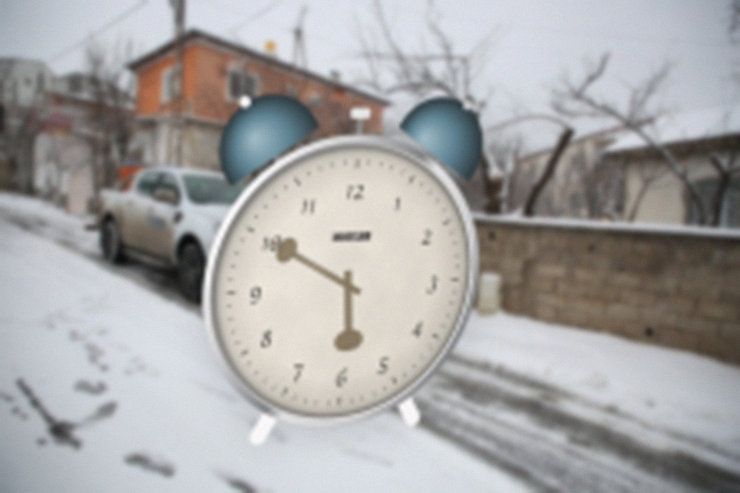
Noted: {"hour": 5, "minute": 50}
